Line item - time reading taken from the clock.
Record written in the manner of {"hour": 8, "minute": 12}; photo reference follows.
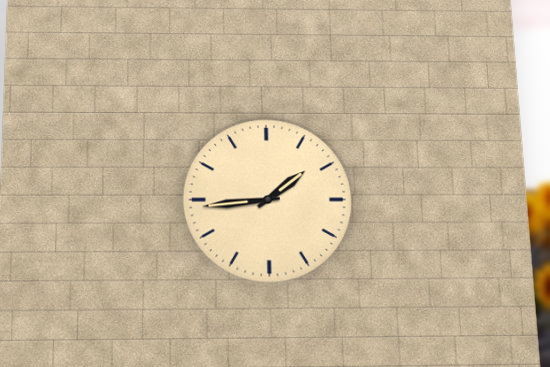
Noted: {"hour": 1, "minute": 44}
